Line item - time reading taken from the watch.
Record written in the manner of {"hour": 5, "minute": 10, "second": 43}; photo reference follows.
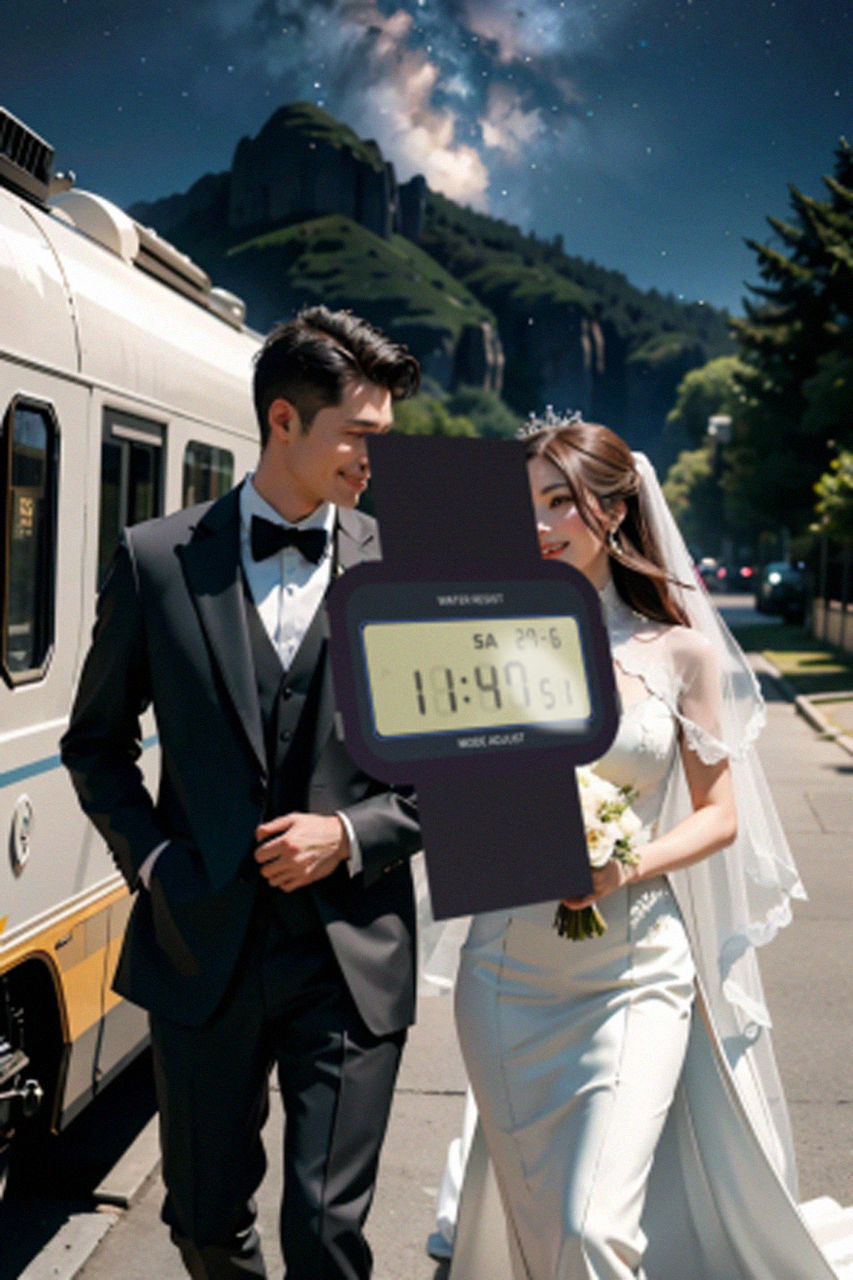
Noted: {"hour": 11, "minute": 47, "second": 51}
